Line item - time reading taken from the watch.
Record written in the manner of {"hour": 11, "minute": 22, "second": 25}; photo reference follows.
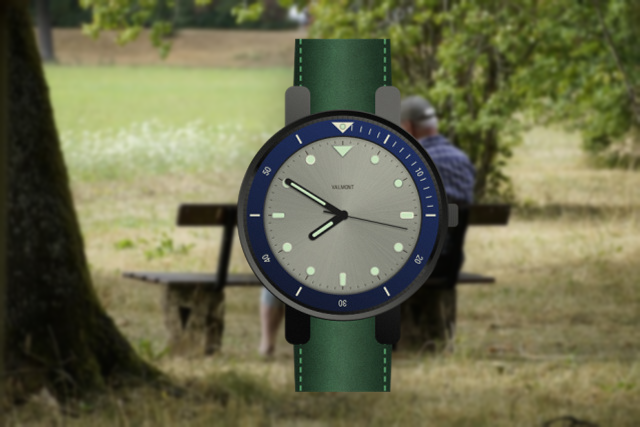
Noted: {"hour": 7, "minute": 50, "second": 17}
